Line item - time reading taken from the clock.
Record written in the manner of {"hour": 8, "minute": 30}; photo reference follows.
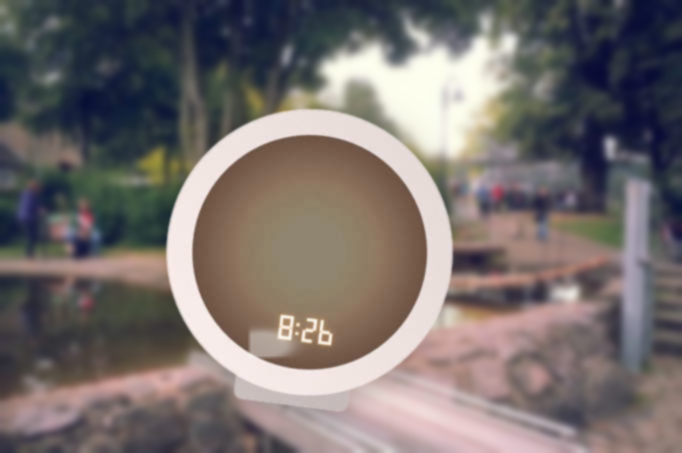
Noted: {"hour": 8, "minute": 26}
